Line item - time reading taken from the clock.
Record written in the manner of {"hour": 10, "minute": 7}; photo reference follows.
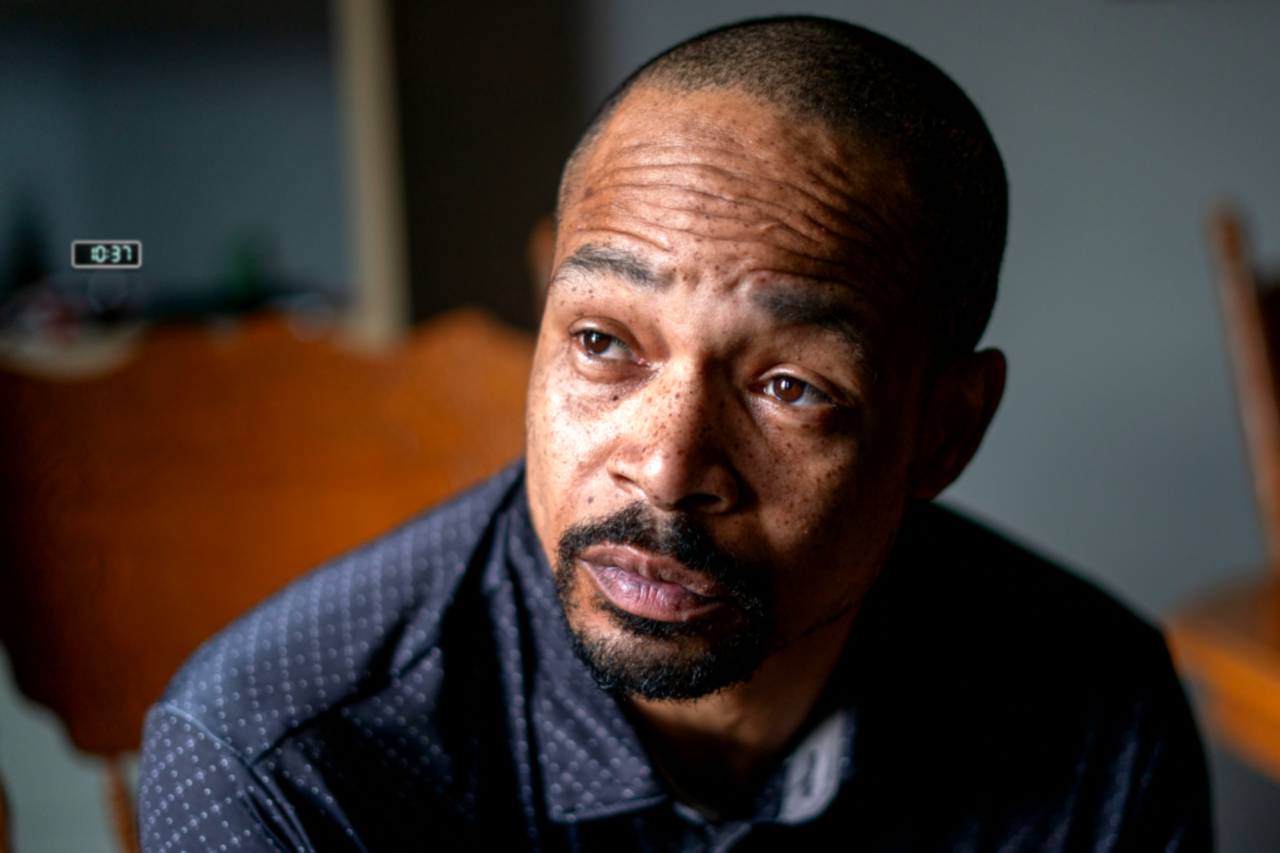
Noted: {"hour": 10, "minute": 37}
